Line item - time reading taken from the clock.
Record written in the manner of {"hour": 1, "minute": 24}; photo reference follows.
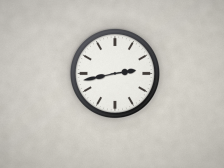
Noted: {"hour": 2, "minute": 43}
